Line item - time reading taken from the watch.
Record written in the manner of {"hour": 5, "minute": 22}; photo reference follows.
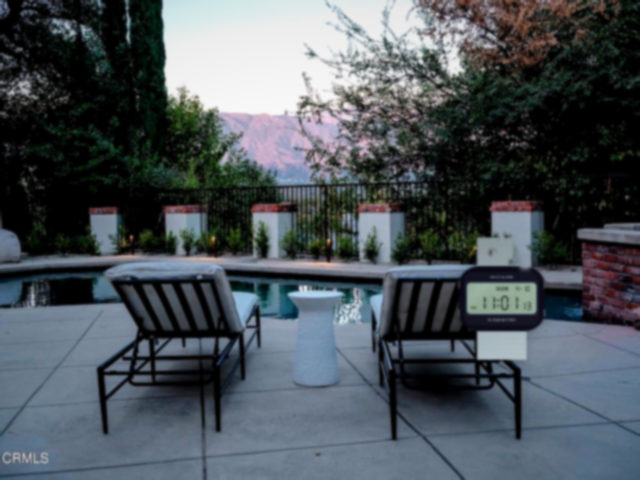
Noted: {"hour": 11, "minute": 1}
